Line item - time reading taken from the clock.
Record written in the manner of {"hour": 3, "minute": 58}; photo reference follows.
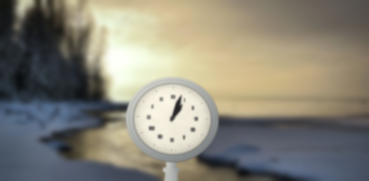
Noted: {"hour": 1, "minute": 3}
